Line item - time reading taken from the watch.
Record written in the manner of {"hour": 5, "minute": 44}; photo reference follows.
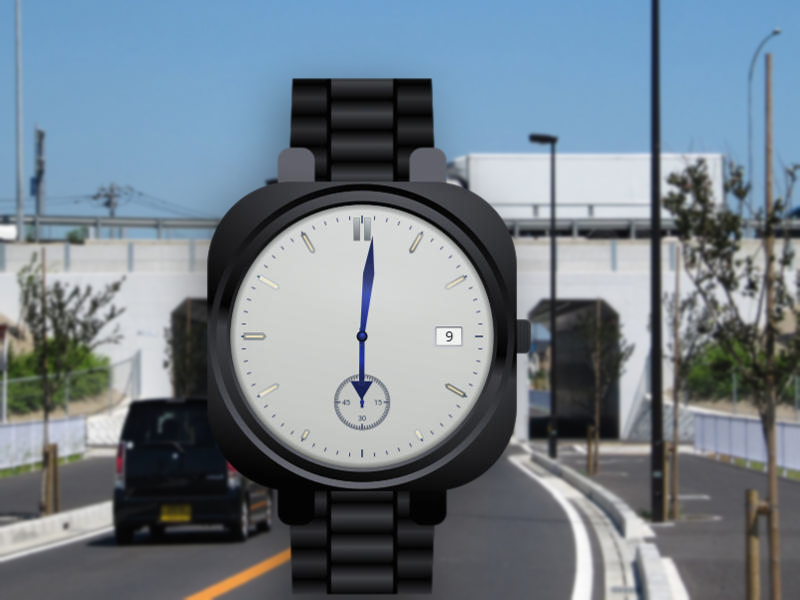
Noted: {"hour": 6, "minute": 1}
